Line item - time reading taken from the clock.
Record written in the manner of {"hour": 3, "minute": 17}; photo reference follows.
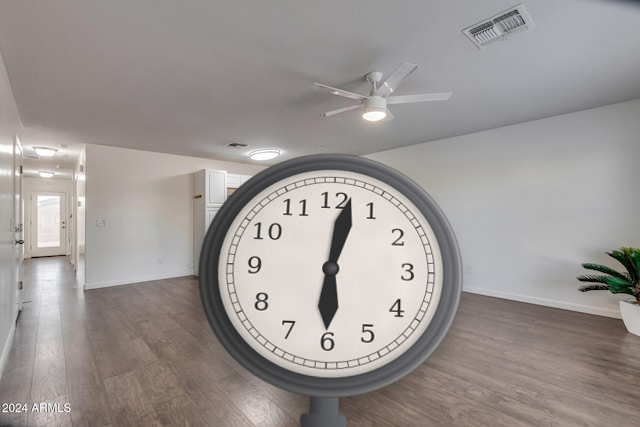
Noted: {"hour": 6, "minute": 2}
